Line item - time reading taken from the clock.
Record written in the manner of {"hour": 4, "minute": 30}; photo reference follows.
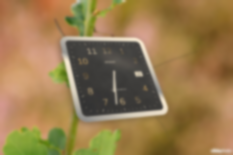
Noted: {"hour": 6, "minute": 32}
